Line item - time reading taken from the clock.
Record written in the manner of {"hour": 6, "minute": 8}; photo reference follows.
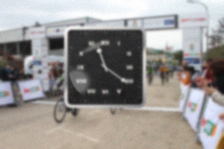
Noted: {"hour": 11, "minute": 21}
